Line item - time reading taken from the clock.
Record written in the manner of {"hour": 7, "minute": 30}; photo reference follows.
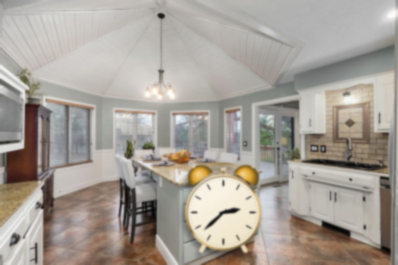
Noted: {"hour": 2, "minute": 38}
